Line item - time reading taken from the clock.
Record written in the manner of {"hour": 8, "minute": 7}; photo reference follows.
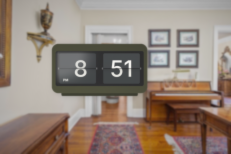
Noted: {"hour": 8, "minute": 51}
